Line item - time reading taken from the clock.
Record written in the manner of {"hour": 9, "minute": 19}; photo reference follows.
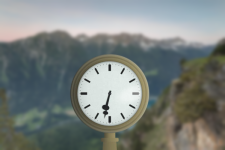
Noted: {"hour": 6, "minute": 32}
